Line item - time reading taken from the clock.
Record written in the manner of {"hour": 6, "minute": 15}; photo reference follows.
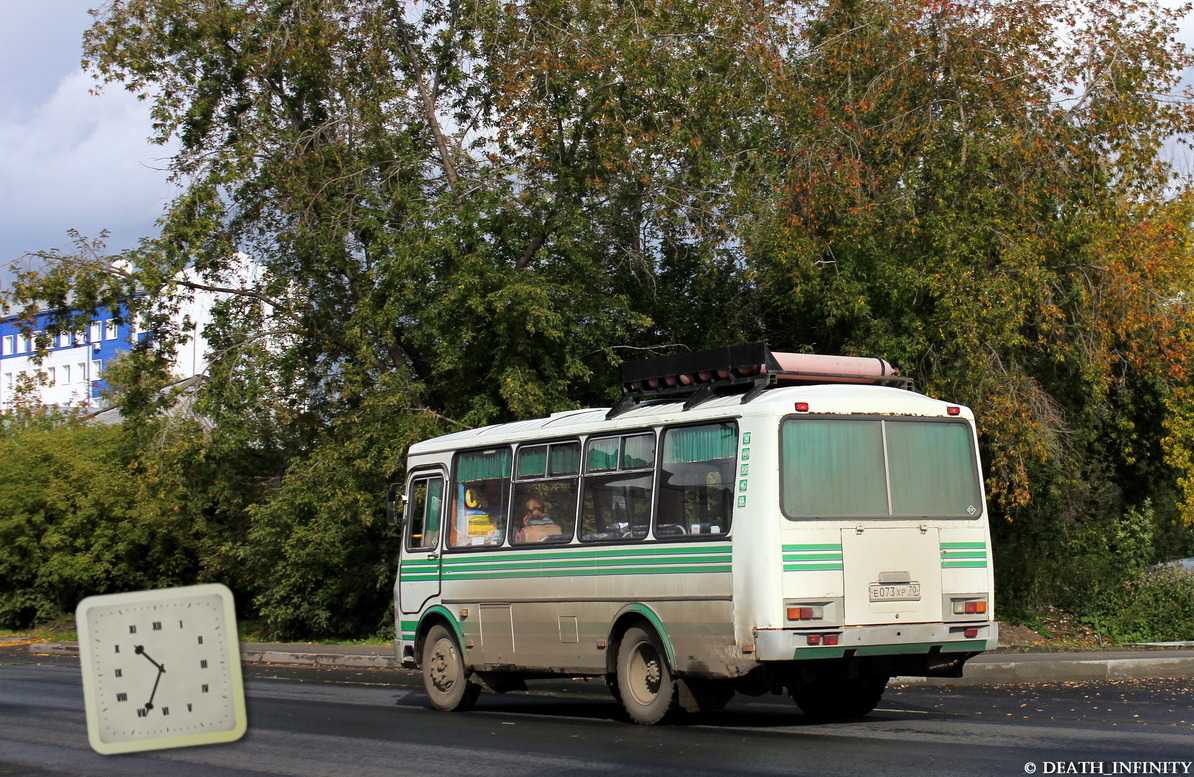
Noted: {"hour": 10, "minute": 34}
